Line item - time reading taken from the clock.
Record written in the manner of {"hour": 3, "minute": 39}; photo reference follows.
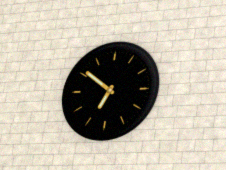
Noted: {"hour": 6, "minute": 51}
